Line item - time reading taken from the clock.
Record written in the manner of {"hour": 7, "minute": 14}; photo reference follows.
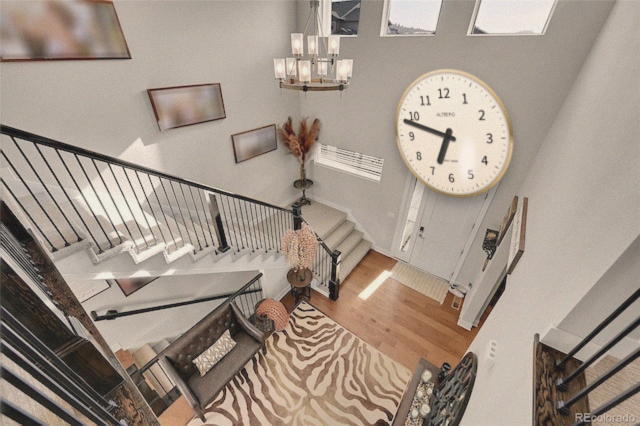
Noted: {"hour": 6, "minute": 48}
